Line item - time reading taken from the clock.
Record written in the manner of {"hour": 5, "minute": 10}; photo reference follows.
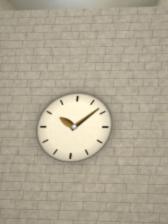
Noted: {"hour": 10, "minute": 8}
